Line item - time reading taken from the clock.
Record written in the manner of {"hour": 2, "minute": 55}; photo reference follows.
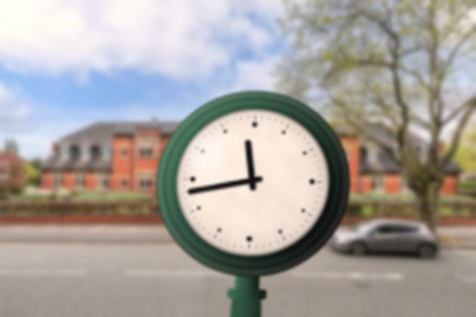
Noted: {"hour": 11, "minute": 43}
